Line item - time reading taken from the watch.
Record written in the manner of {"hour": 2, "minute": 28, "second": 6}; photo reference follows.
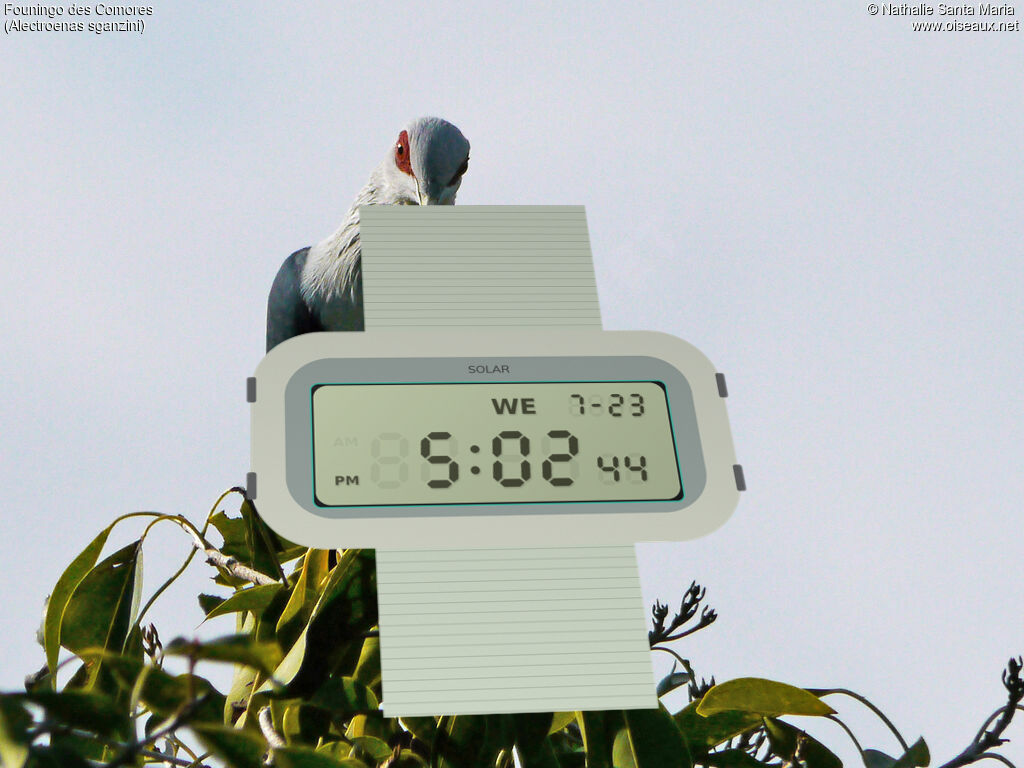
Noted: {"hour": 5, "minute": 2, "second": 44}
